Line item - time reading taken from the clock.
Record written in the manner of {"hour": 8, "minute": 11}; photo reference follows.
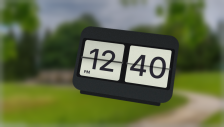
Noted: {"hour": 12, "minute": 40}
